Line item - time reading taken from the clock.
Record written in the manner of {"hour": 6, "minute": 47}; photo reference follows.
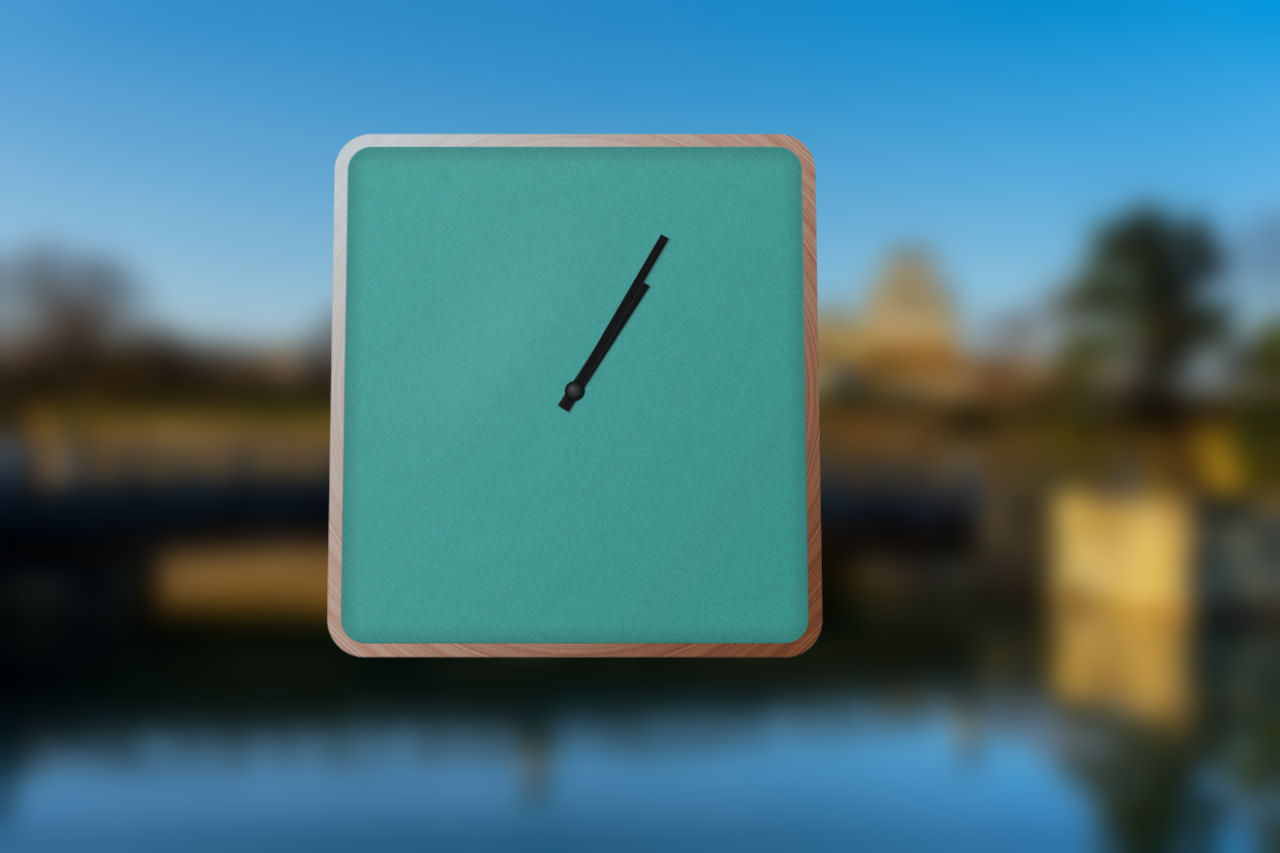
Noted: {"hour": 1, "minute": 5}
